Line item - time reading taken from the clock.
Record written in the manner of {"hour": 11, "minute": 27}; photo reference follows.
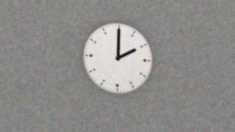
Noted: {"hour": 2, "minute": 0}
